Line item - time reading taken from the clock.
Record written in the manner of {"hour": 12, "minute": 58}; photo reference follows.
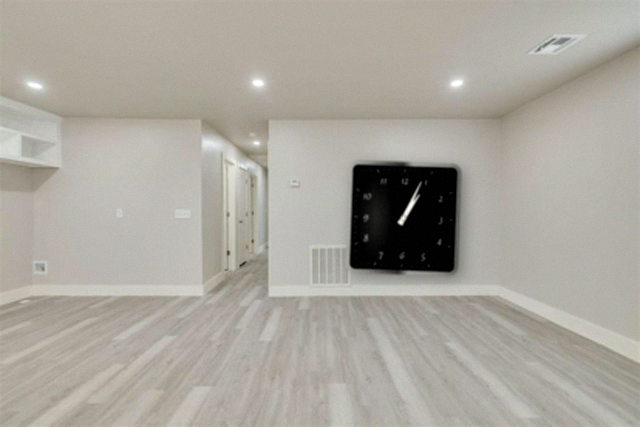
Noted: {"hour": 1, "minute": 4}
